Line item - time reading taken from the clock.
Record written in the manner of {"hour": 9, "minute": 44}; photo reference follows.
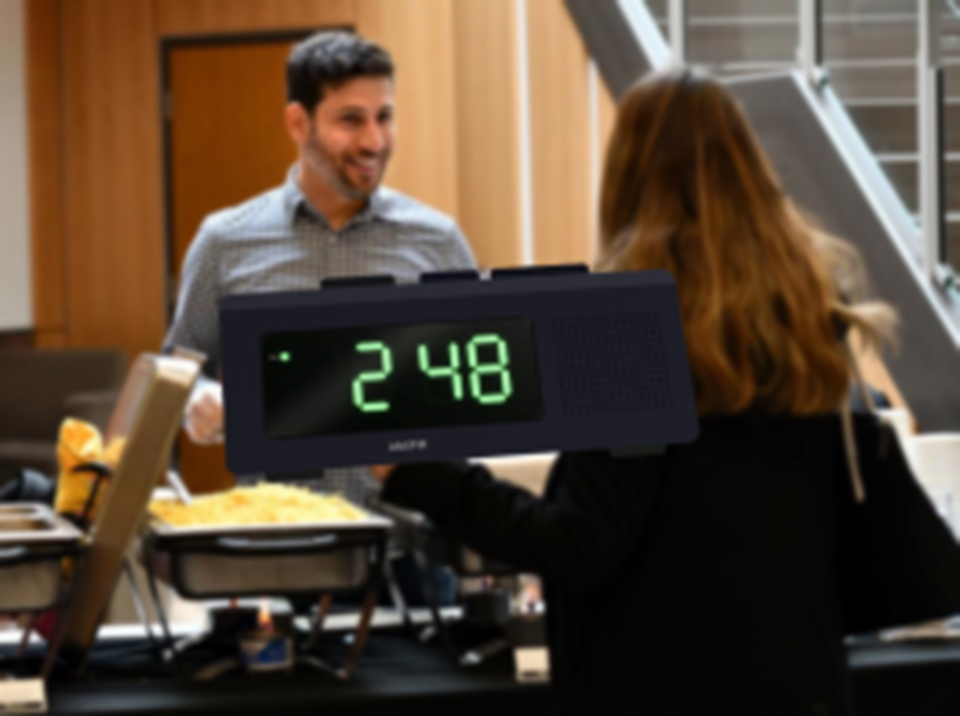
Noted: {"hour": 2, "minute": 48}
